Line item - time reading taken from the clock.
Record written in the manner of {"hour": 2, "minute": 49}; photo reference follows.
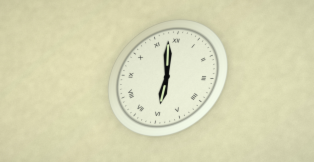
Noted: {"hour": 5, "minute": 58}
